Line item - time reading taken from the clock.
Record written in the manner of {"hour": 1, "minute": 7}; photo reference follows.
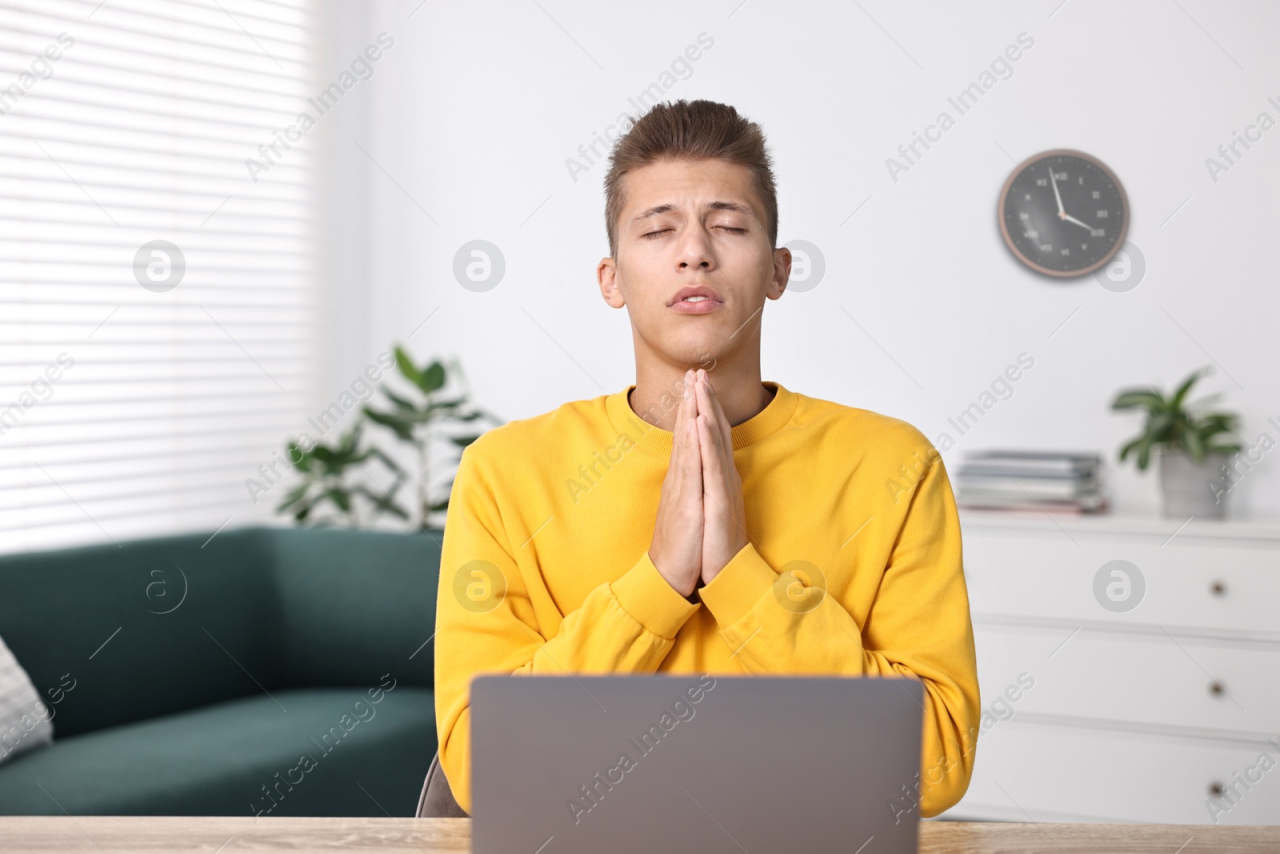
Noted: {"hour": 3, "minute": 58}
